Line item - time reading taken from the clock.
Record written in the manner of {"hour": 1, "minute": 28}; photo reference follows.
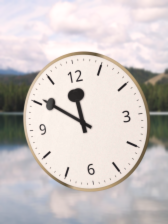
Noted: {"hour": 11, "minute": 51}
